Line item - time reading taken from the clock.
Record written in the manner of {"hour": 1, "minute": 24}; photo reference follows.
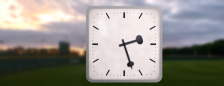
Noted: {"hour": 2, "minute": 27}
